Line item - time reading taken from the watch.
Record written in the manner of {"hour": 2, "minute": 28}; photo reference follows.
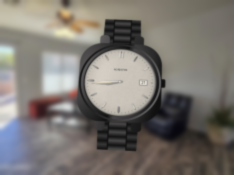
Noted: {"hour": 8, "minute": 44}
